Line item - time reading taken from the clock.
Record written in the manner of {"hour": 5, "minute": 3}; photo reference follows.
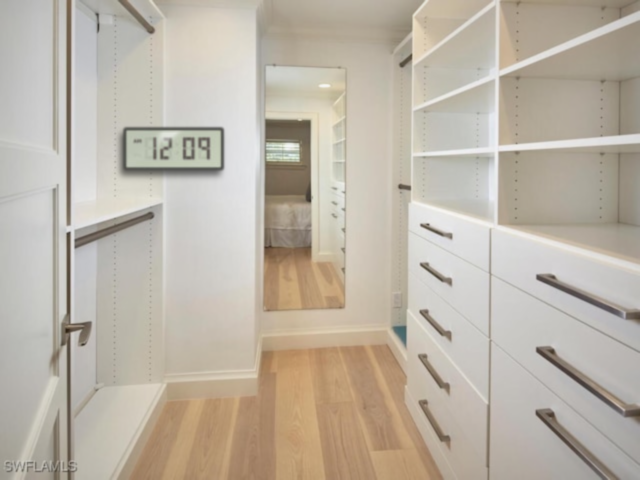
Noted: {"hour": 12, "minute": 9}
